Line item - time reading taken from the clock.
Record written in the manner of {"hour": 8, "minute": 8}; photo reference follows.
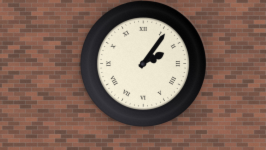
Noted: {"hour": 2, "minute": 6}
